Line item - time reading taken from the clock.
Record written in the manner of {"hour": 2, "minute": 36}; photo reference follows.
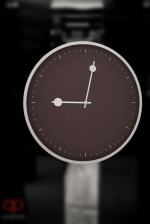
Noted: {"hour": 9, "minute": 2}
